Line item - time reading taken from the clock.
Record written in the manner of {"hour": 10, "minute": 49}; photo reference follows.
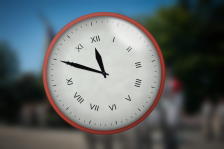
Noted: {"hour": 11, "minute": 50}
